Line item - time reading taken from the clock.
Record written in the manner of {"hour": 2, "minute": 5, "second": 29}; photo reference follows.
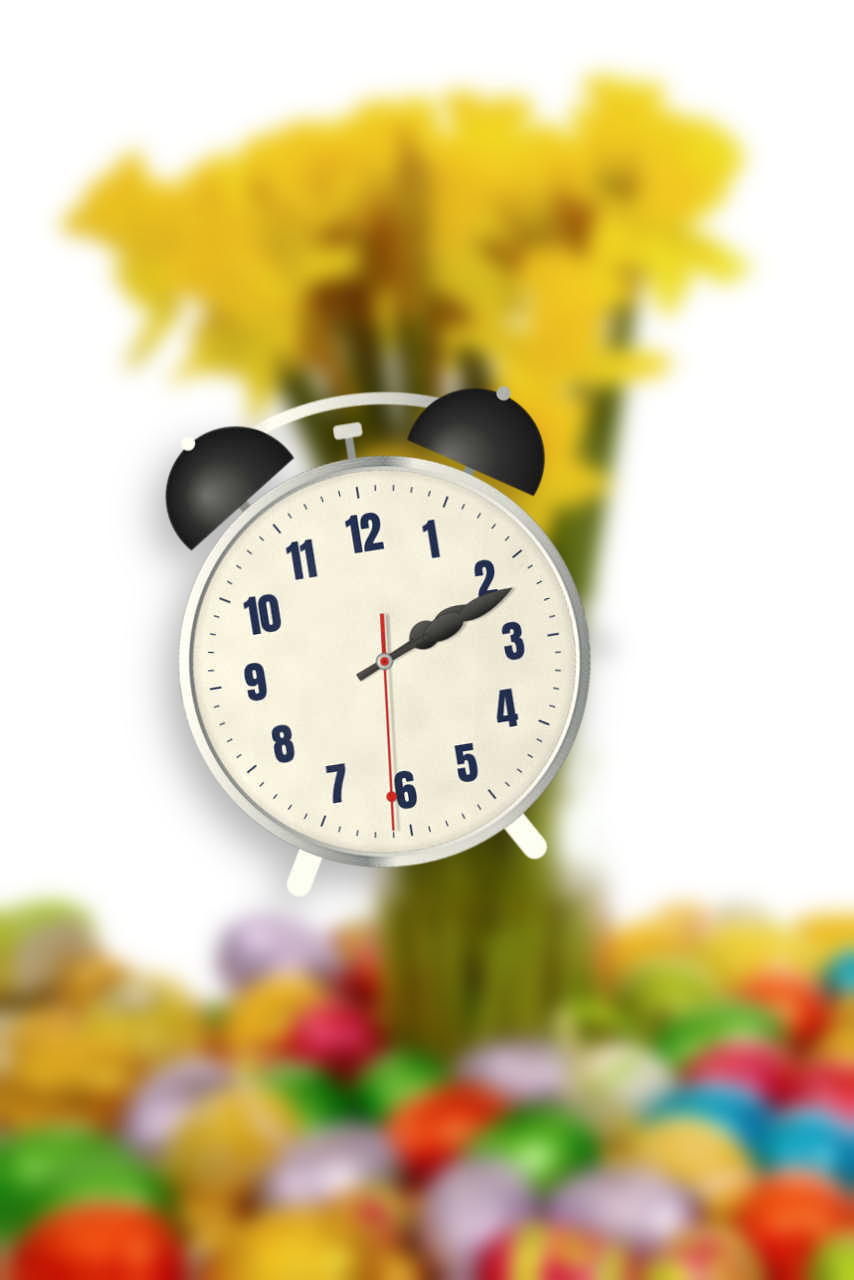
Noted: {"hour": 2, "minute": 11, "second": 31}
